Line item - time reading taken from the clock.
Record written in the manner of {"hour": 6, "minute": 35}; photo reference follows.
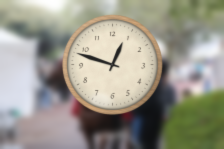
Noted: {"hour": 12, "minute": 48}
